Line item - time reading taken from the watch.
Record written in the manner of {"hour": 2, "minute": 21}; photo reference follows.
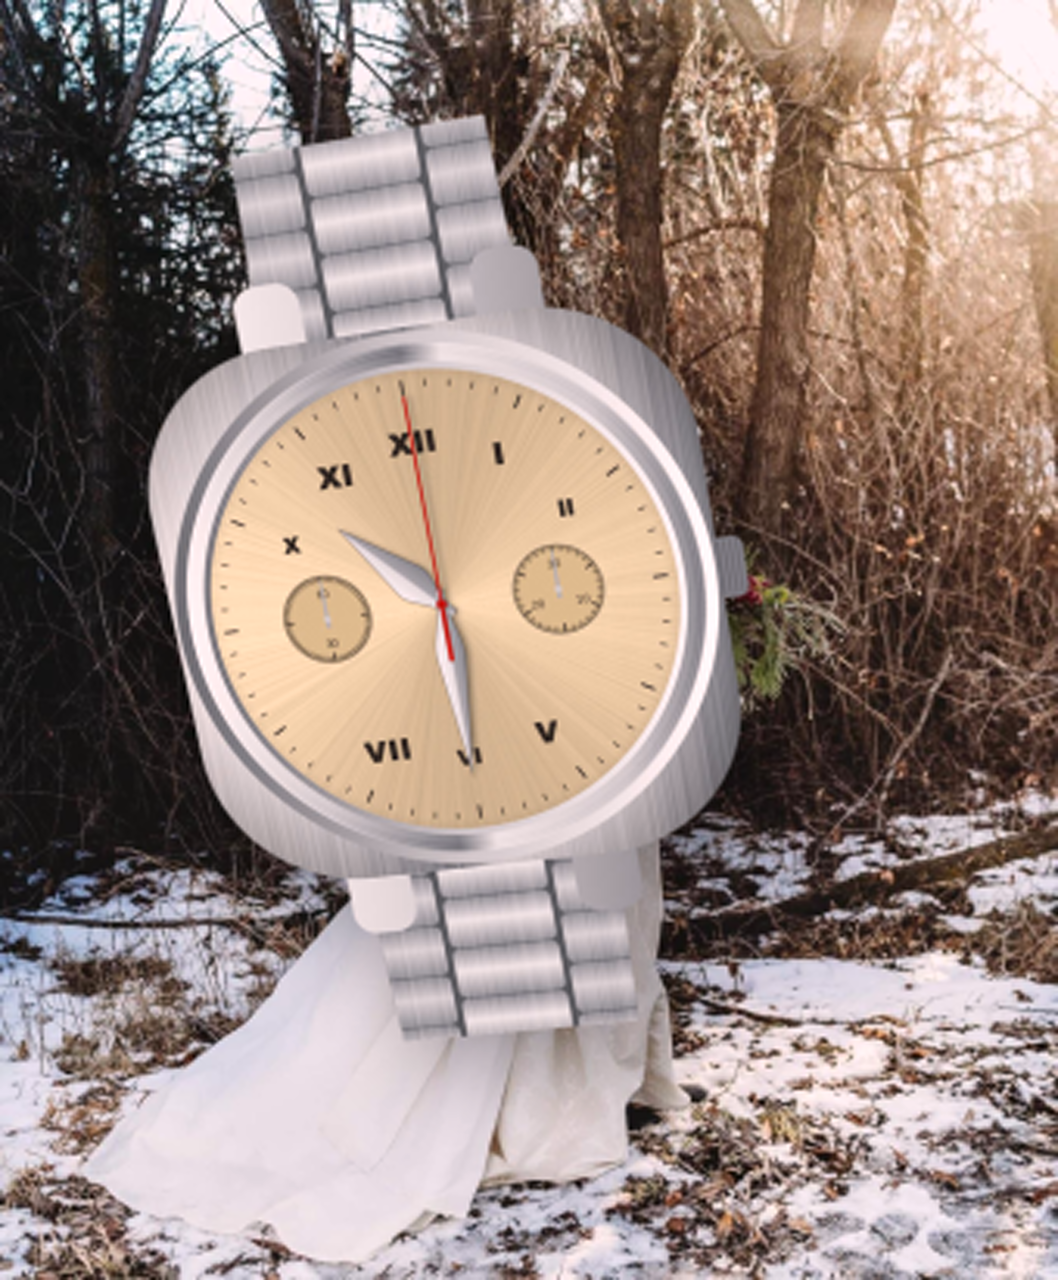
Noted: {"hour": 10, "minute": 30}
